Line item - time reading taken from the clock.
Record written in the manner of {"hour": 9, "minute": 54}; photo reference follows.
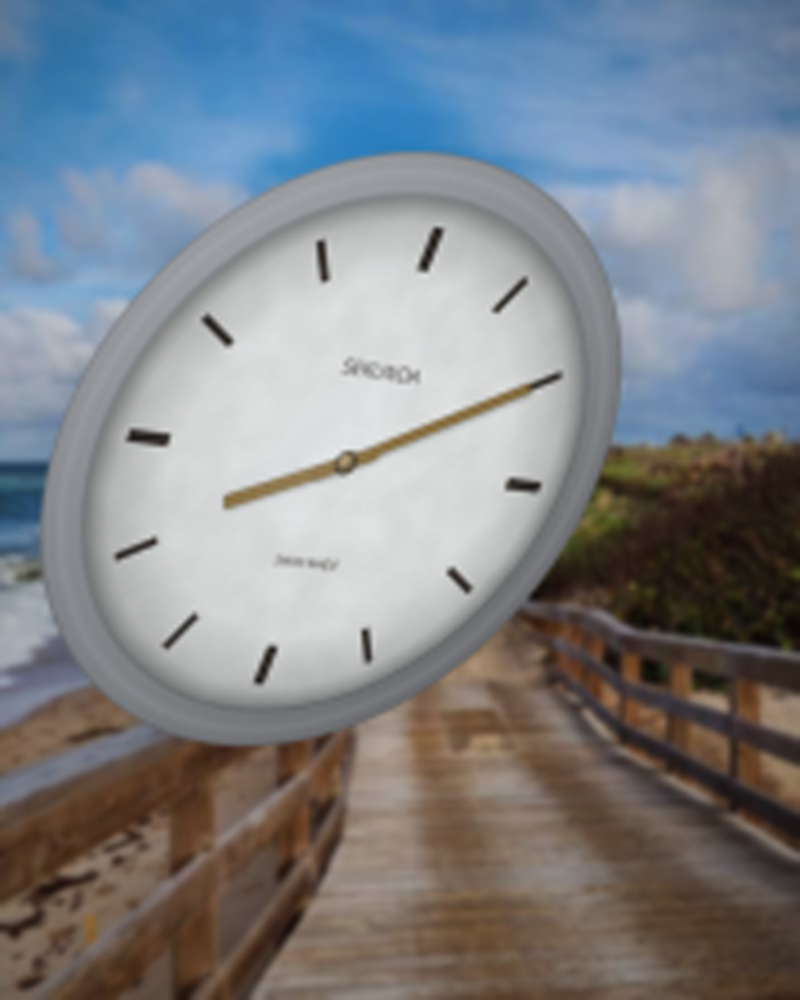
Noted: {"hour": 8, "minute": 10}
